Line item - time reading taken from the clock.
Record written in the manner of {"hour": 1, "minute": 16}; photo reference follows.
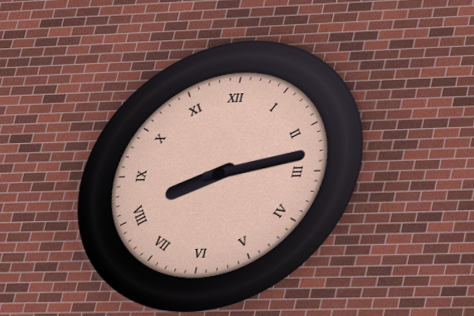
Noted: {"hour": 8, "minute": 13}
